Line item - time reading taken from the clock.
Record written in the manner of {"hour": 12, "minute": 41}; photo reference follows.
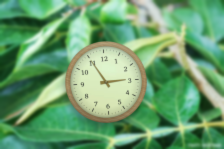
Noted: {"hour": 2, "minute": 55}
